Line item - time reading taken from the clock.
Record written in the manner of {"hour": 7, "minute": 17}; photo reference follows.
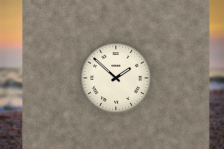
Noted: {"hour": 1, "minute": 52}
